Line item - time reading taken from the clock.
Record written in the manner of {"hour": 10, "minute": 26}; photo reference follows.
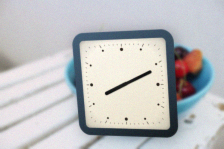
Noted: {"hour": 8, "minute": 11}
